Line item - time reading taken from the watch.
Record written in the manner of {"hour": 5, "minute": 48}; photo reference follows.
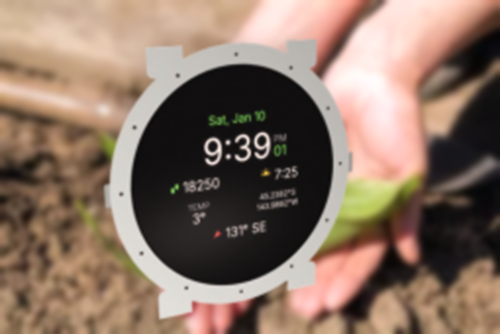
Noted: {"hour": 9, "minute": 39}
